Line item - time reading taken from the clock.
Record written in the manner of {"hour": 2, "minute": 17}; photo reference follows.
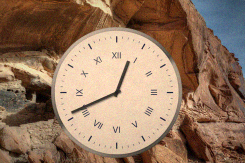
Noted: {"hour": 12, "minute": 41}
